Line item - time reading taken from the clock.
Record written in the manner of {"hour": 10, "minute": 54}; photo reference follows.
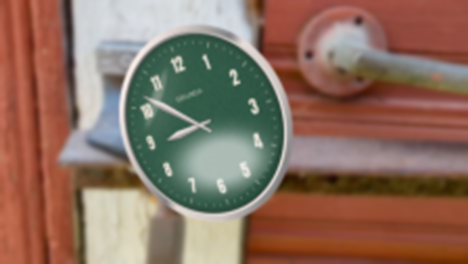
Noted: {"hour": 8, "minute": 52}
